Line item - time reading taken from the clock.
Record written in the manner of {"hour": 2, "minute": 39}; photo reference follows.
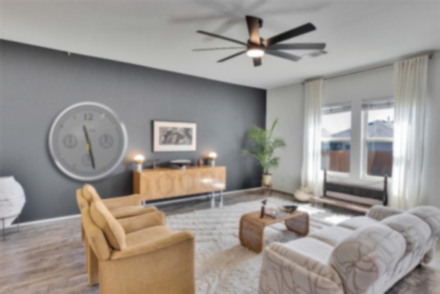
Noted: {"hour": 11, "minute": 28}
